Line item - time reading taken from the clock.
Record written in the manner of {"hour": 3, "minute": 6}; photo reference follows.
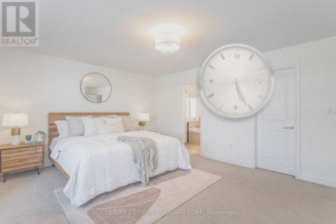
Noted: {"hour": 5, "minute": 26}
